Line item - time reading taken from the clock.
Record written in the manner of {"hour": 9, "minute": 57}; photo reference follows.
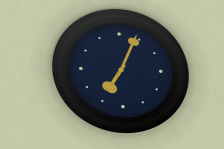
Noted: {"hour": 7, "minute": 4}
